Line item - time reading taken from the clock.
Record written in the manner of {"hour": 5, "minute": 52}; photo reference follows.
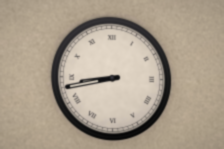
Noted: {"hour": 8, "minute": 43}
